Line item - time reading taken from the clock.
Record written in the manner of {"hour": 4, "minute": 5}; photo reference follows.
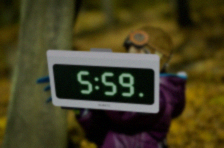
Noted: {"hour": 5, "minute": 59}
